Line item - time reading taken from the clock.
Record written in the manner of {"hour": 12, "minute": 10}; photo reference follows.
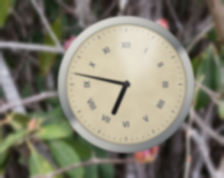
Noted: {"hour": 6, "minute": 47}
